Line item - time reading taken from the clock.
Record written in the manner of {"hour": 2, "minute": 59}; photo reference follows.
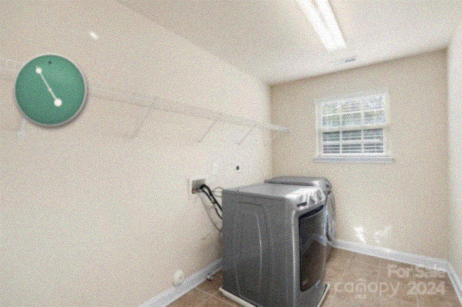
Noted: {"hour": 4, "minute": 55}
